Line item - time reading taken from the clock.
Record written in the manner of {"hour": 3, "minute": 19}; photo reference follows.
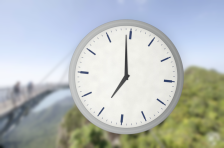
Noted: {"hour": 6, "minute": 59}
